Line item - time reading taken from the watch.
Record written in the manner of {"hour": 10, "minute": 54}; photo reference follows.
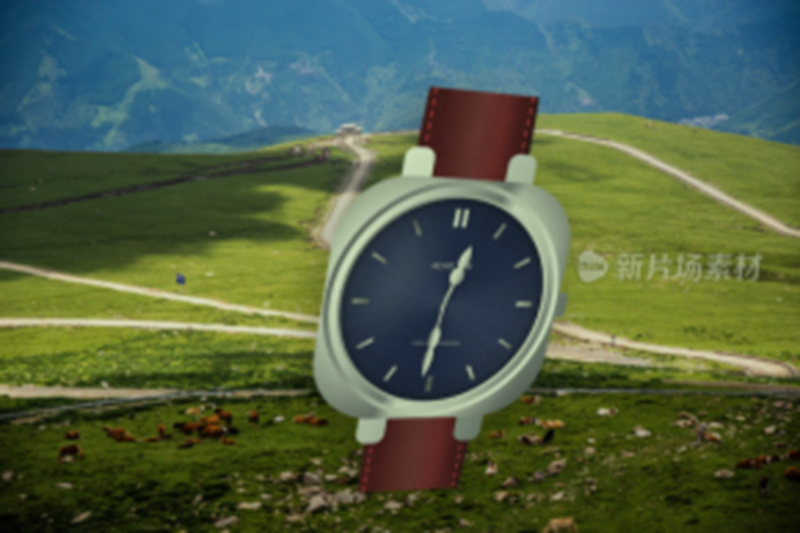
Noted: {"hour": 12, "minute": 31}
